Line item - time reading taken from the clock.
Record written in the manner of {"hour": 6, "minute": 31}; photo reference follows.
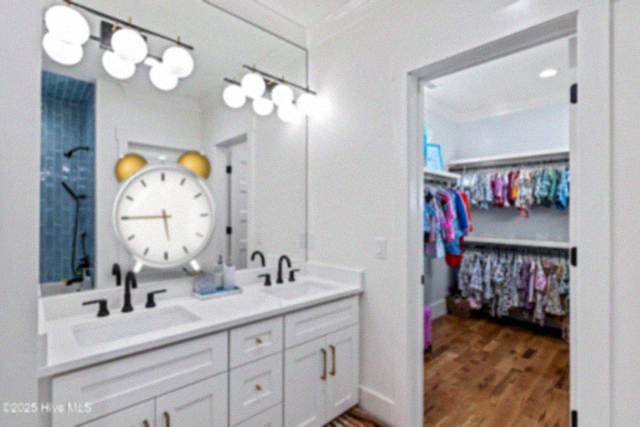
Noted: {"hour": 5, "minute": 45}
